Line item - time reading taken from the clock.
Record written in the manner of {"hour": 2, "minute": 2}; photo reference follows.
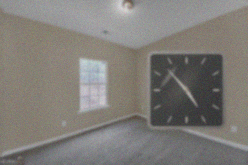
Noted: {"hour": 4, "minute": 53}
